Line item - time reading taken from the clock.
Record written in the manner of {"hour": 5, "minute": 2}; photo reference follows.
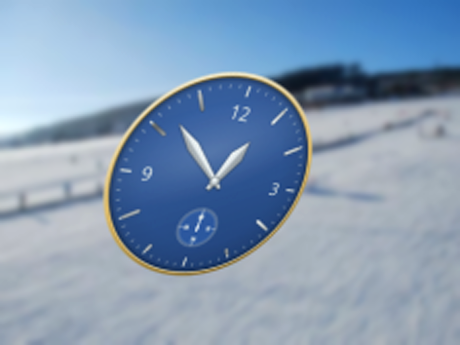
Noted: {"hour": 12, "minute": 52}
